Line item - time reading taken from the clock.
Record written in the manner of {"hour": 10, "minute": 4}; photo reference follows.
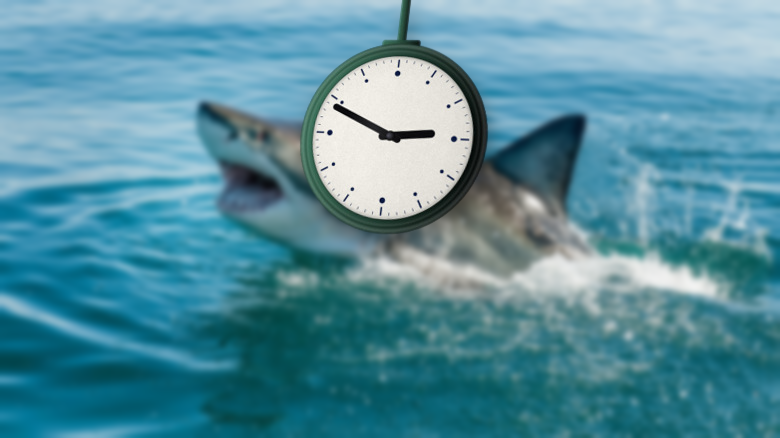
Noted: {"hour": 2, "minute": 49}
